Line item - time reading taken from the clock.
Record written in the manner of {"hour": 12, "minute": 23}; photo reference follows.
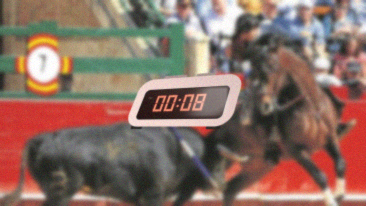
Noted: {"hour": 0, "minute": 8}
